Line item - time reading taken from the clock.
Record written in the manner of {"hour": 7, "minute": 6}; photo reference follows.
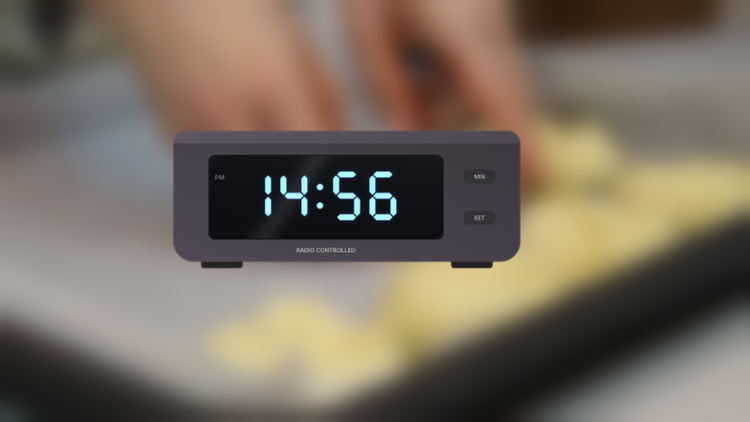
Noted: {"hour": 14, "minute": 56}
